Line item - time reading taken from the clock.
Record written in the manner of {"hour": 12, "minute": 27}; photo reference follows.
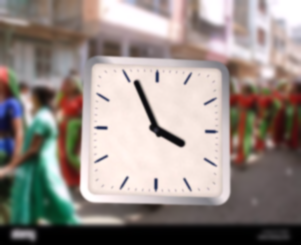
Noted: {"hour": 3, "minute": 56}
